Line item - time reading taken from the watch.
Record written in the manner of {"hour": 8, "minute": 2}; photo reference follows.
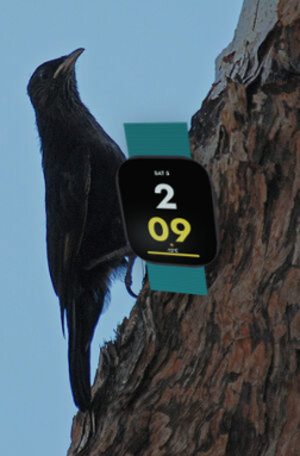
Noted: {"hour": 2, "minute": 9}
